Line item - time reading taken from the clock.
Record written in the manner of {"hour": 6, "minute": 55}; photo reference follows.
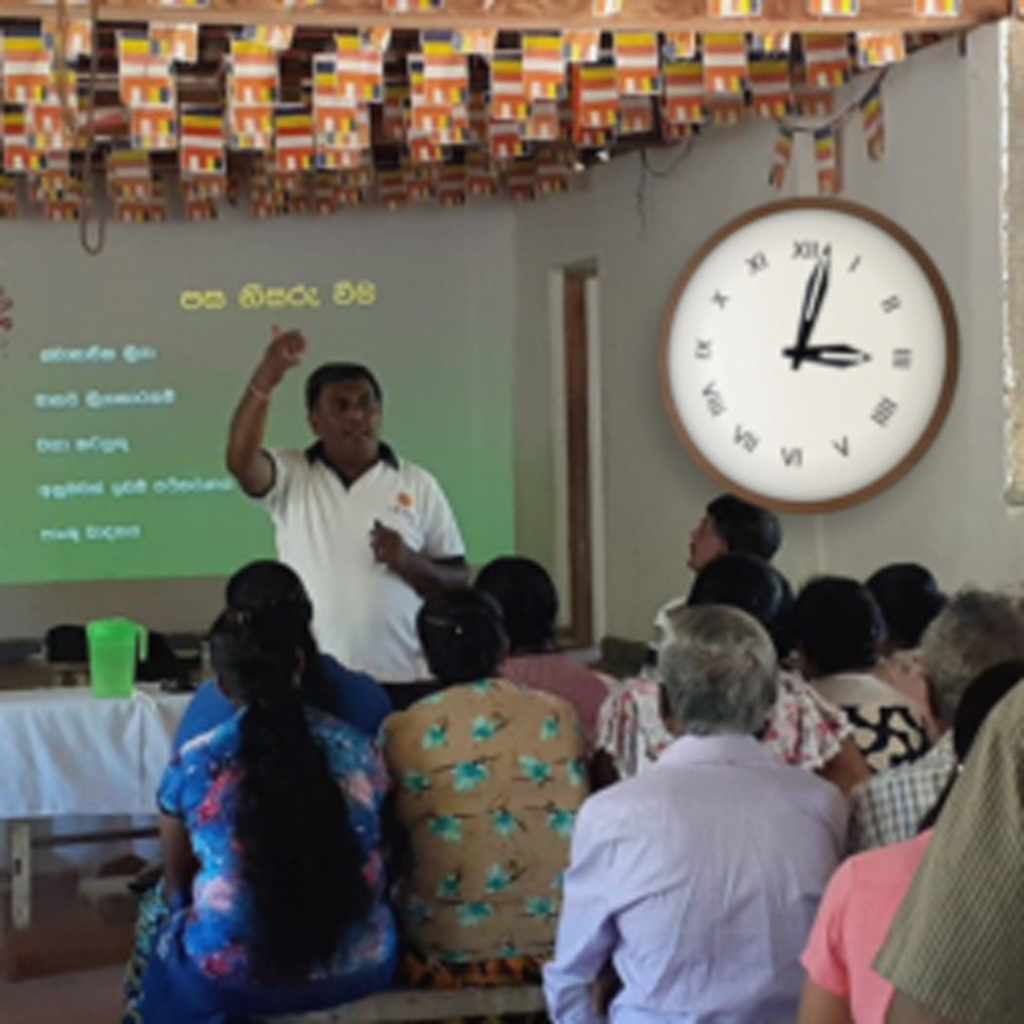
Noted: {"hour": 3, "minute": 2}
